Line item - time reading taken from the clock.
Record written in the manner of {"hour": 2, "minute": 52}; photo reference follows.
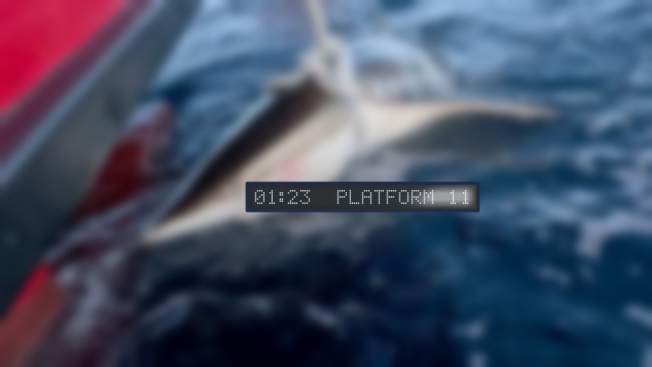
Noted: {"hour": 1, "minute": 23}
